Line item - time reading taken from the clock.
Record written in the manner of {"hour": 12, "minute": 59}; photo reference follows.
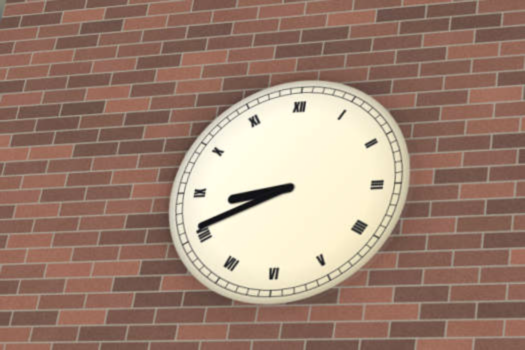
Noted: {"hour": 8, "minute": 41}
